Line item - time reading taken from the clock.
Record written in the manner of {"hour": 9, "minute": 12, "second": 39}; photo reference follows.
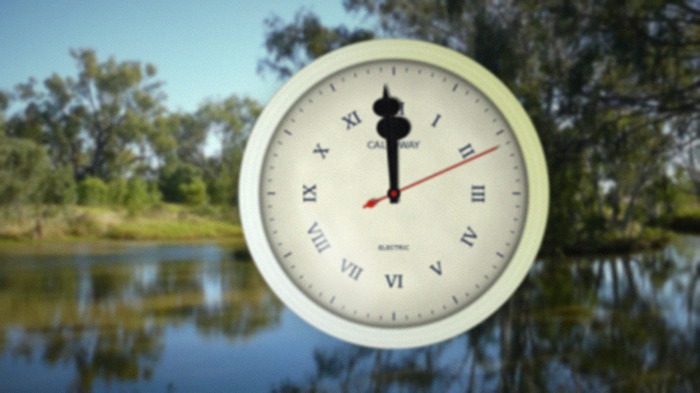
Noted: {"hour": 11, "minute": 59, "second": 11}
